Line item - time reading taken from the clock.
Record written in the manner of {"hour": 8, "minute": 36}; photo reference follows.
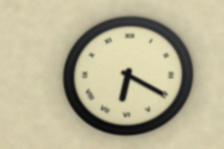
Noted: {"hour": 6, "minute": 20}
